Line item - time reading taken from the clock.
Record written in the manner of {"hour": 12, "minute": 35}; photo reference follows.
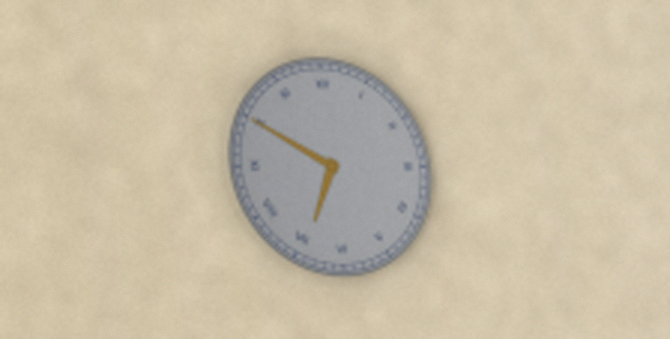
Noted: {"hour": 6, "minute": 50}
